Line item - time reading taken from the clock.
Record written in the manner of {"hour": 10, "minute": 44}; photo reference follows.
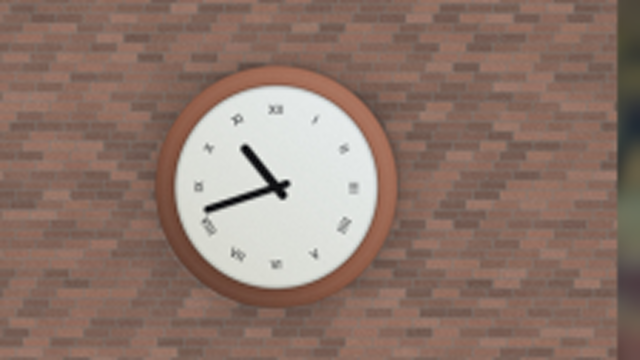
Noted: {"hour": 10, "minute": 42}
